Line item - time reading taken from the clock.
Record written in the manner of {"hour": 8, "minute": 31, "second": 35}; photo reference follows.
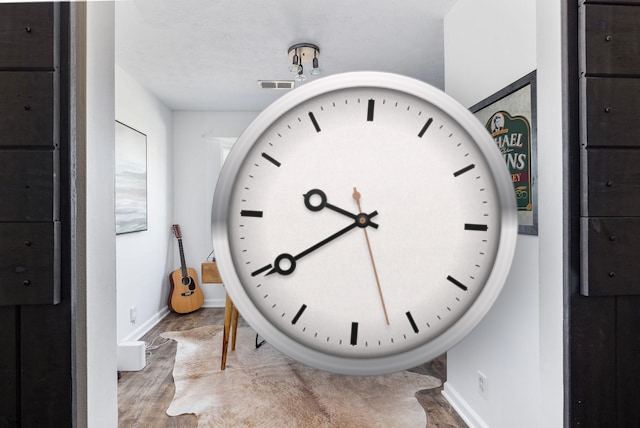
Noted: {"hour": 9, "minute": 39, "second": 27}
